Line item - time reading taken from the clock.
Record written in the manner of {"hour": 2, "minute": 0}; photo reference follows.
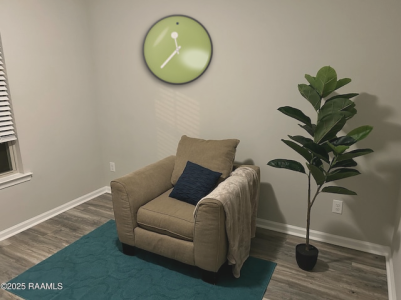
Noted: {"hour": 11, "minute": 37}
